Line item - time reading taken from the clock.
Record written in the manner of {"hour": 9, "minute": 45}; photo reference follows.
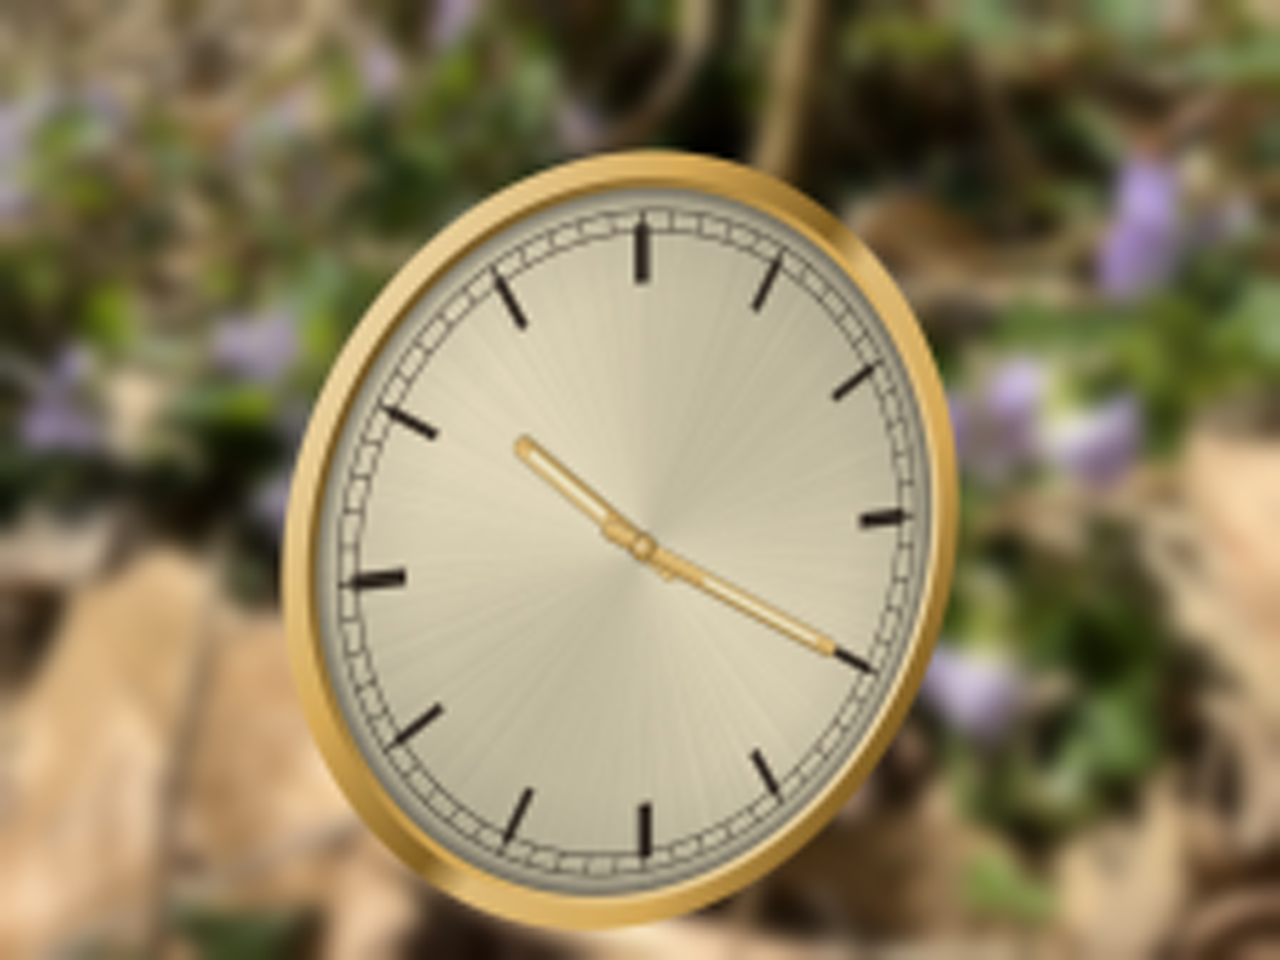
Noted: {"hour": 10, "minute": 20}
